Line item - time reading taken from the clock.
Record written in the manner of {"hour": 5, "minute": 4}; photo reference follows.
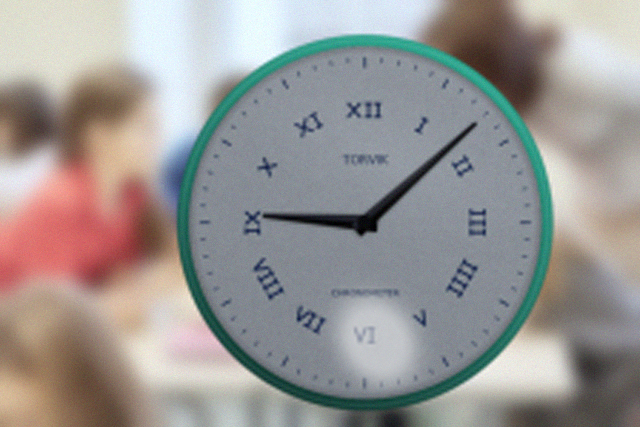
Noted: {"hour": 9, "minute": 8}
